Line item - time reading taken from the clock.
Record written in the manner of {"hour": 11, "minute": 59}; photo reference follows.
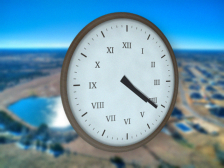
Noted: {"hour": 4, "minute": 21}
